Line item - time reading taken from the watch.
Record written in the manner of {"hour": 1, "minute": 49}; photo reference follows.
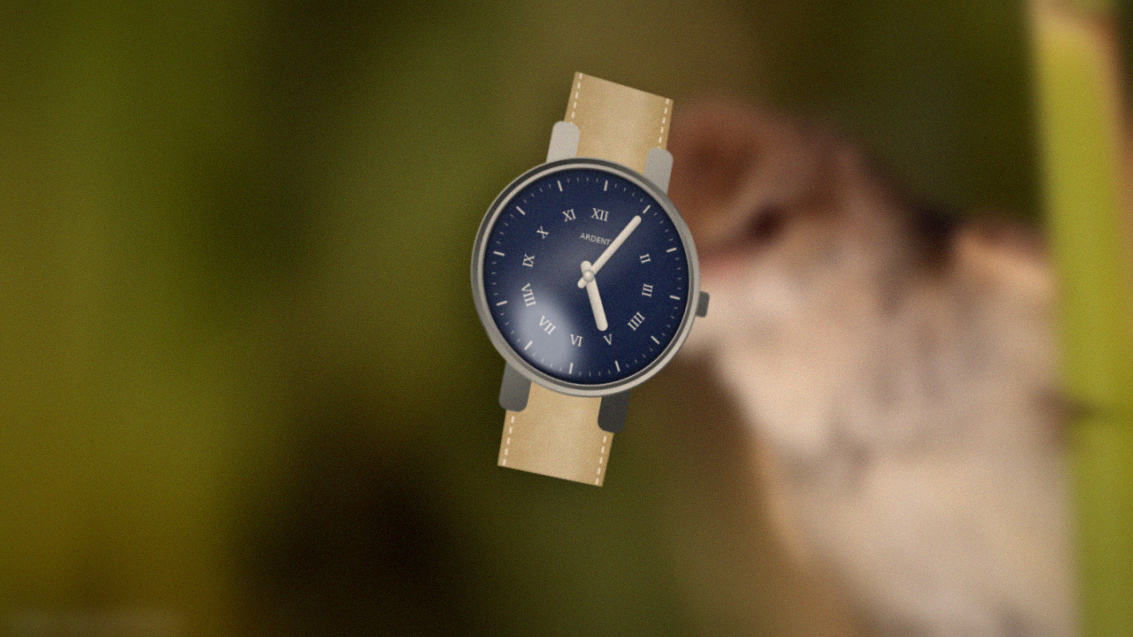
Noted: {"hour": 5, "minute": 5}
